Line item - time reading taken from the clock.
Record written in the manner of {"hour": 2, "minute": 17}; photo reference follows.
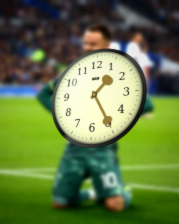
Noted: {"hour": 1, "minute": 25}
